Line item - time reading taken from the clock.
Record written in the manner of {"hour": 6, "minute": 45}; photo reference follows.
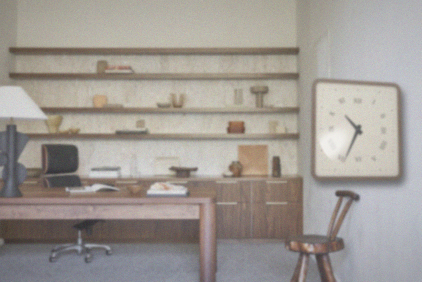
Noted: {"hour": 10, "minute": 34}
